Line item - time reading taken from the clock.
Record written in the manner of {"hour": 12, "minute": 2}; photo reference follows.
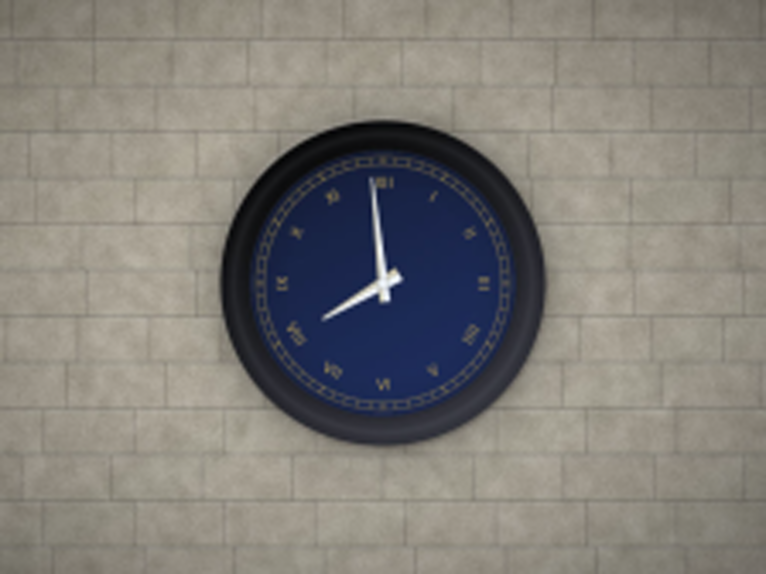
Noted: {"hour": 7, "minute": 59}
